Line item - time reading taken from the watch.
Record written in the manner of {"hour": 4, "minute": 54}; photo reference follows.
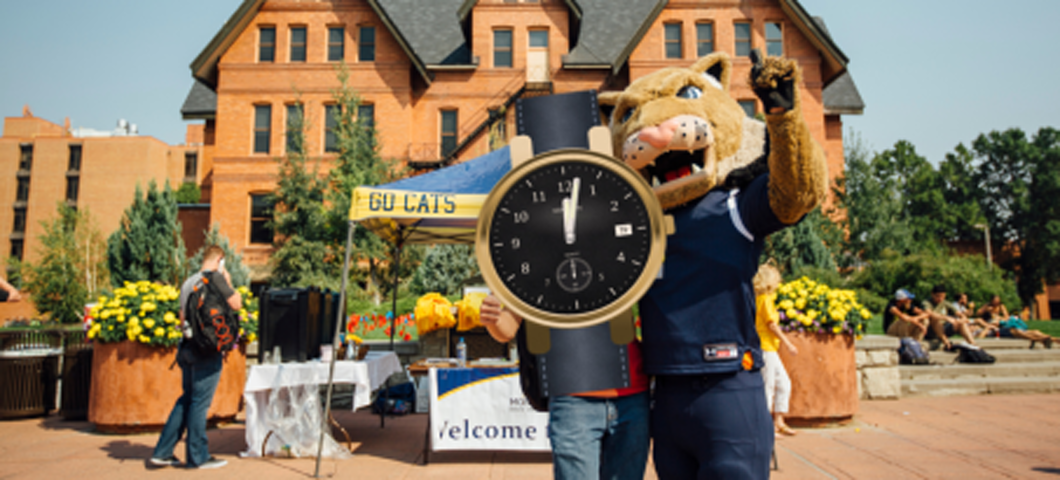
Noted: {"hour": 12, "minute": 2}
